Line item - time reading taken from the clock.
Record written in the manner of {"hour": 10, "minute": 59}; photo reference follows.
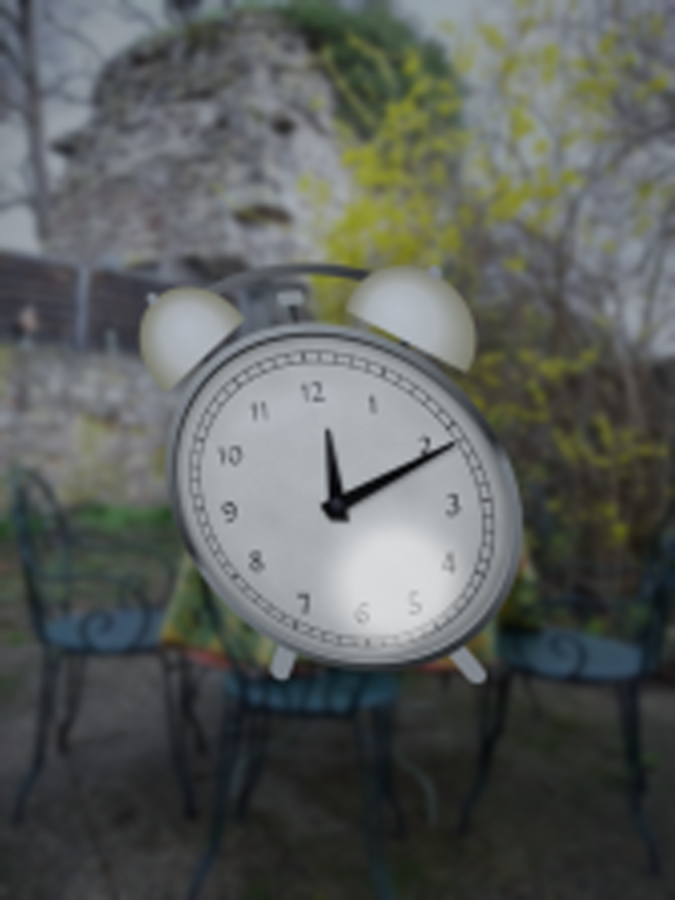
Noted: {"hour": 12, "minute": 11}
